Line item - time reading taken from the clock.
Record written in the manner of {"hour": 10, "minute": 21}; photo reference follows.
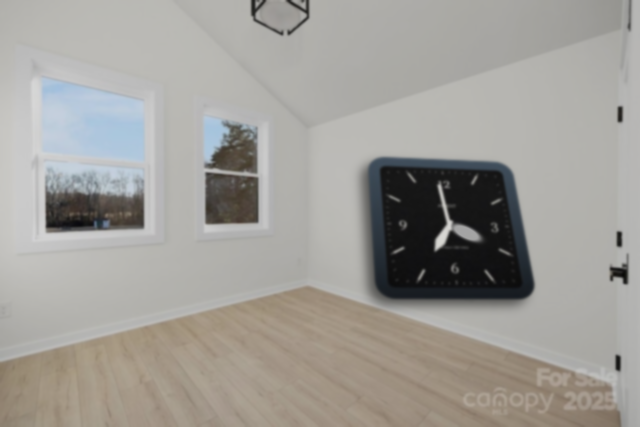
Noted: {"hour": 6, "minute": 59}
